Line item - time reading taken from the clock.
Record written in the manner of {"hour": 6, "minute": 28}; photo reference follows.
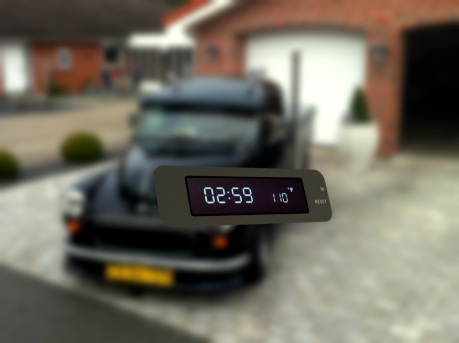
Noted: {"hour": 2, "minute": 59}
